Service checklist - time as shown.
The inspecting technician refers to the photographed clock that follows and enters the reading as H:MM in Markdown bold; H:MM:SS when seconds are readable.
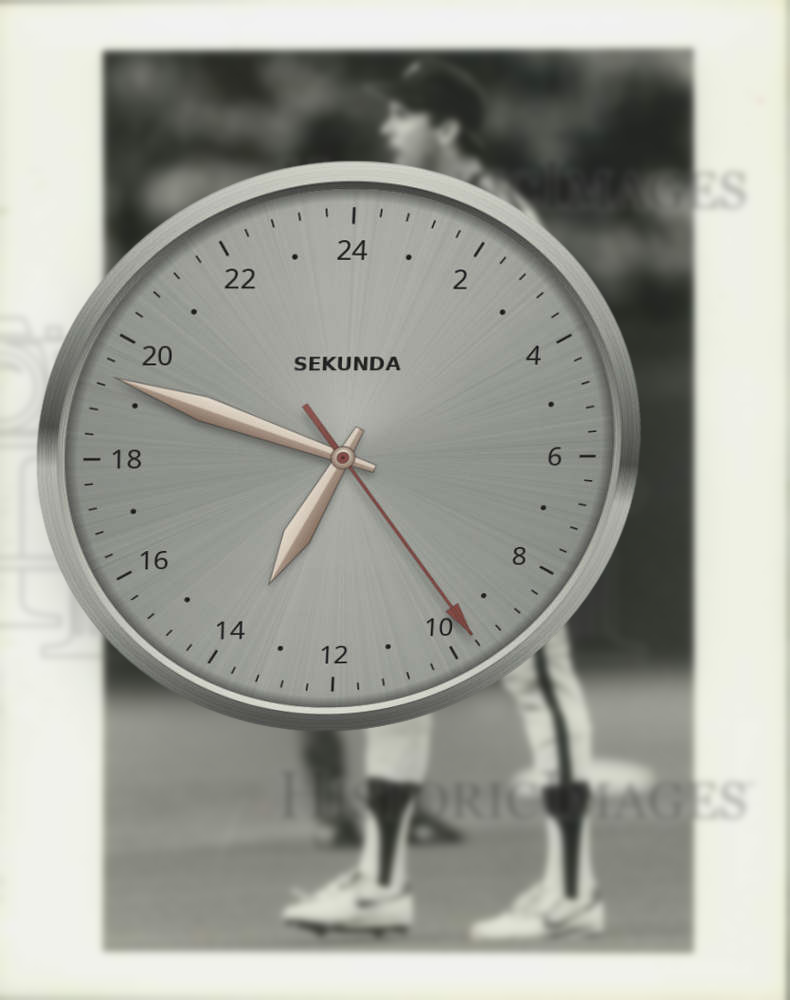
**13:48:24**
